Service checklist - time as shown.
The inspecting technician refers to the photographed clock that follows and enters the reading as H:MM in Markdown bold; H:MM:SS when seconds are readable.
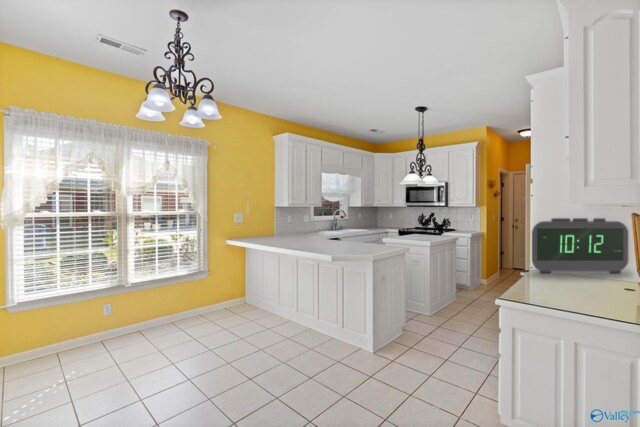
**10:12**
